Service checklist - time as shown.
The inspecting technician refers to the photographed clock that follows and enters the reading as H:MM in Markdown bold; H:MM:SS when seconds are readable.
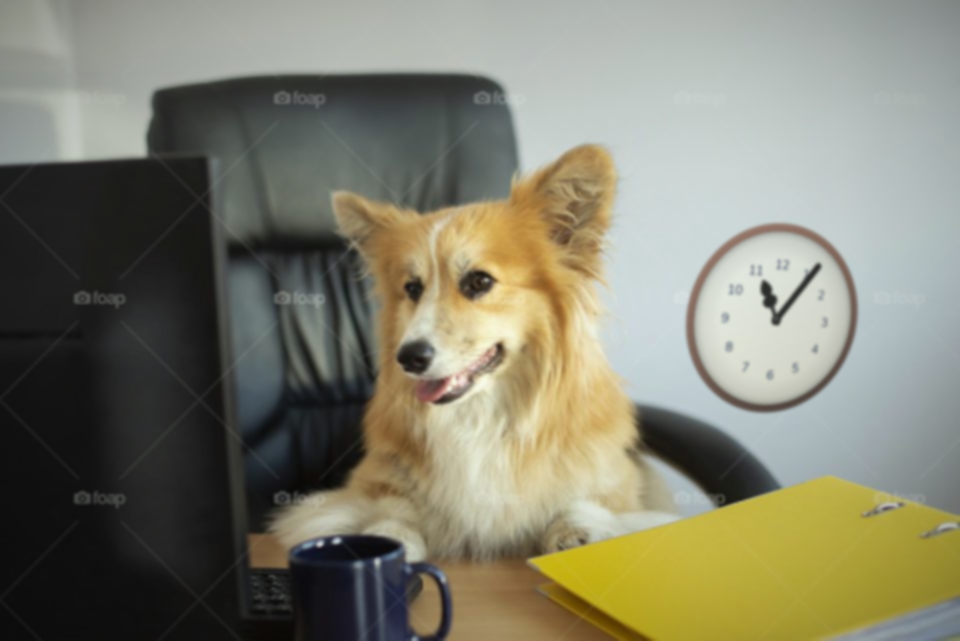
**11:06**
